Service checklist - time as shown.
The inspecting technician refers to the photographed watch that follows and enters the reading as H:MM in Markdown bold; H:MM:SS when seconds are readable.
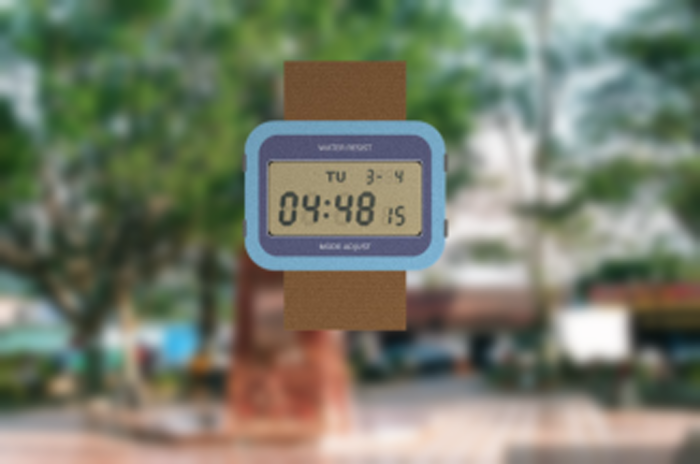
**4:48:15**
